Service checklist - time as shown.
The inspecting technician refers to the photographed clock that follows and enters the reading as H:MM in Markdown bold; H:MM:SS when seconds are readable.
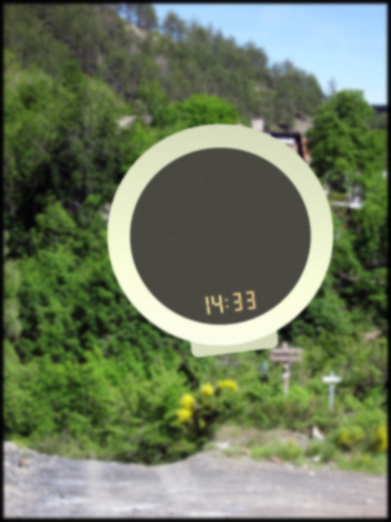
**14:33**
